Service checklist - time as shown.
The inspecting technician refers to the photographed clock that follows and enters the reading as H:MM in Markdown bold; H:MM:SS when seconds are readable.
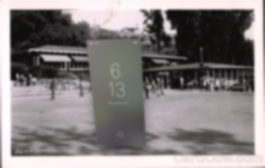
**6:13**
